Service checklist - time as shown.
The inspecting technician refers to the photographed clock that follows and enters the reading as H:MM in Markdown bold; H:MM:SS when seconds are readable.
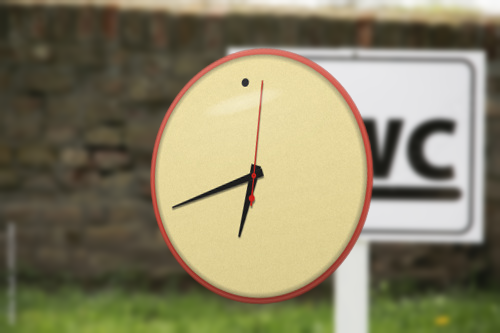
**6:43:02**
